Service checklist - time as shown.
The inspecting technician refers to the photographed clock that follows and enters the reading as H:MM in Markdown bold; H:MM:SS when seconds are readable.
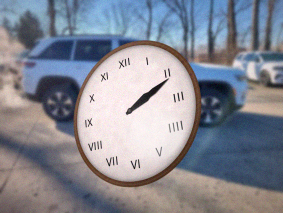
**2:11**
